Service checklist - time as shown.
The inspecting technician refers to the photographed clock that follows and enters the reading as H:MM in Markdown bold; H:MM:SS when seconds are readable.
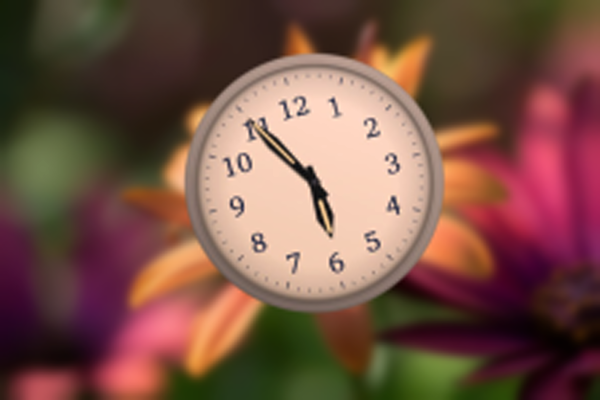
**5:55**
